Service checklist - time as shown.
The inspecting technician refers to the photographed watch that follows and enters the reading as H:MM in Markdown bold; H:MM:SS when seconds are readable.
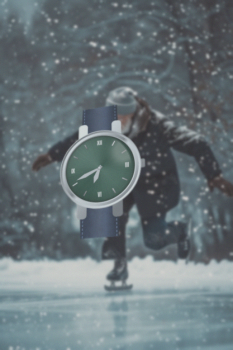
**6:41**
